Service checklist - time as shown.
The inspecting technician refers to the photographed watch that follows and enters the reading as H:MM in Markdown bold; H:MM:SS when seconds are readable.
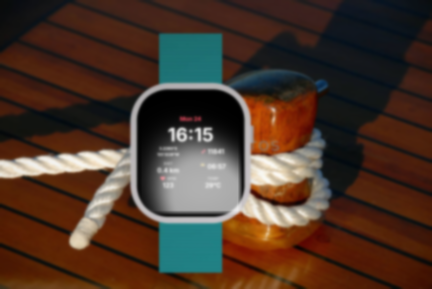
**16:15**
